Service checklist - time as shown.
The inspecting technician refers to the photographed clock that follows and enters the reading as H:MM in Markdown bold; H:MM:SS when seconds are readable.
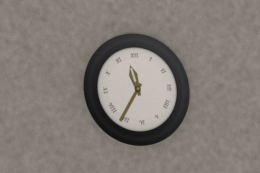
**11:36**
